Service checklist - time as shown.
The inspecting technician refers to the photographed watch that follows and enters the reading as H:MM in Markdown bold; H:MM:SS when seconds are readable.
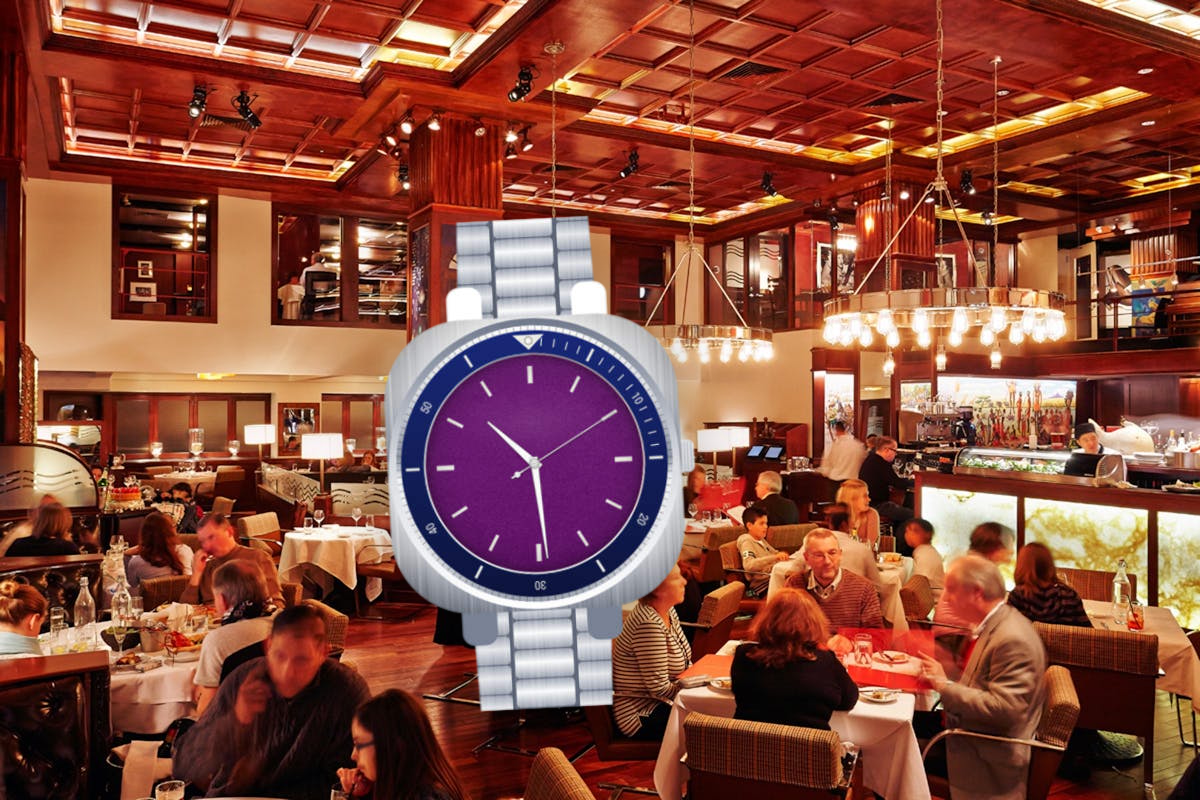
**10:29:10**
